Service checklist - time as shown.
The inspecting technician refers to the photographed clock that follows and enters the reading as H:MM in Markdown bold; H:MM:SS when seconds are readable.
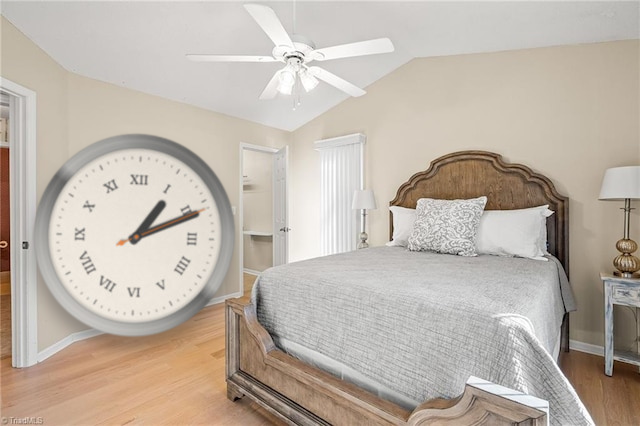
**1:11:11**
